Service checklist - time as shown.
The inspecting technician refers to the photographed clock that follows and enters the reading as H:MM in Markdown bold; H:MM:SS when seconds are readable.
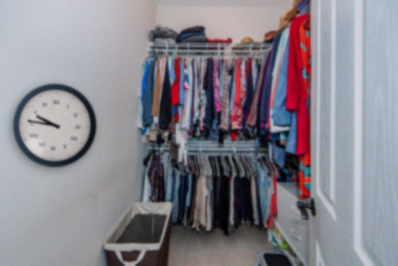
**9:46**
